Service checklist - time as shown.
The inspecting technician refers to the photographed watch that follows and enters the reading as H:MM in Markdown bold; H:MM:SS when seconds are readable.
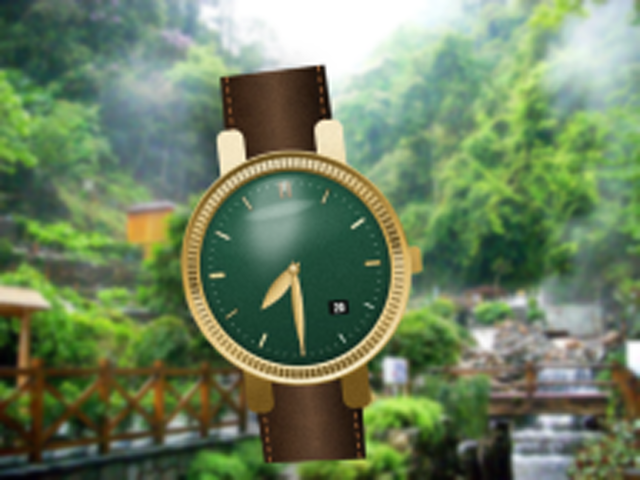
**7:30**
